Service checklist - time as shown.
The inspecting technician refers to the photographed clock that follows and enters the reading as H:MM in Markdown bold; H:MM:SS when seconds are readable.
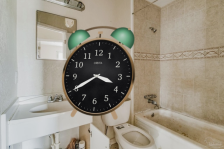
**3:40**
